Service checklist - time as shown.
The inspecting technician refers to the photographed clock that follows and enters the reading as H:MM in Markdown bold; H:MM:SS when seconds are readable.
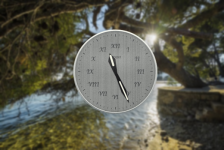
**11:26**
